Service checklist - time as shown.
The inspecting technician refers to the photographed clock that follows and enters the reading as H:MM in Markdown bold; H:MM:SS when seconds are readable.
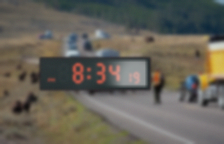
**8:34:19**
